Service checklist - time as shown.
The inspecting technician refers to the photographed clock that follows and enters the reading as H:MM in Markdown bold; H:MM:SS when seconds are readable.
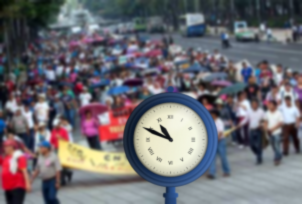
**10:49**
